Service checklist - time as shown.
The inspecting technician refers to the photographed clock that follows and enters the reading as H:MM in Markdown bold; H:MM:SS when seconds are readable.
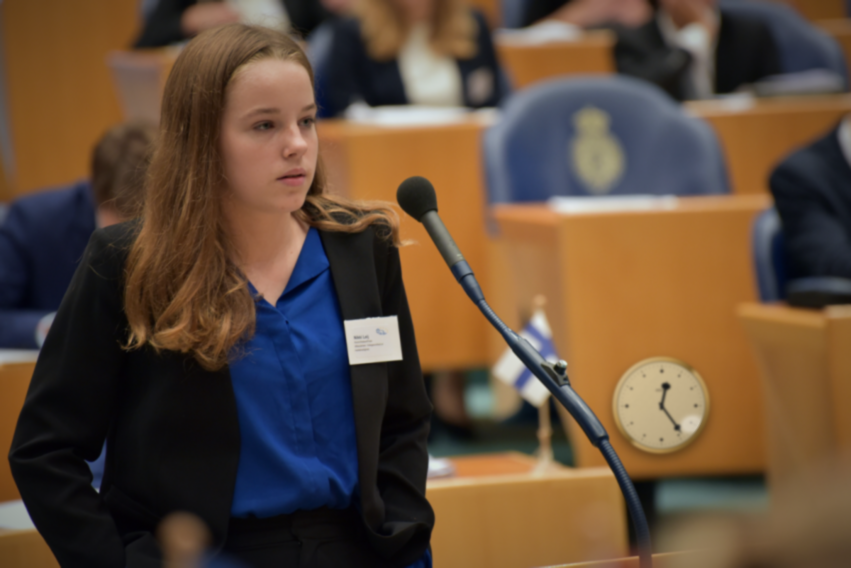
**12:24**
